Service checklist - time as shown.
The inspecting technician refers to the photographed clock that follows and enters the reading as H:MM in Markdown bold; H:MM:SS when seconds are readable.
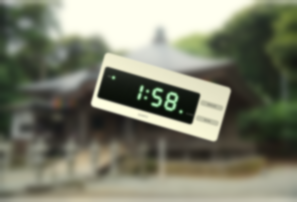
**1:58**
